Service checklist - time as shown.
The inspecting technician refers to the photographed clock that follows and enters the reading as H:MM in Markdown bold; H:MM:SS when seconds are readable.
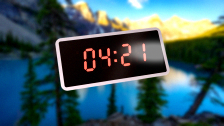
**4:21**
